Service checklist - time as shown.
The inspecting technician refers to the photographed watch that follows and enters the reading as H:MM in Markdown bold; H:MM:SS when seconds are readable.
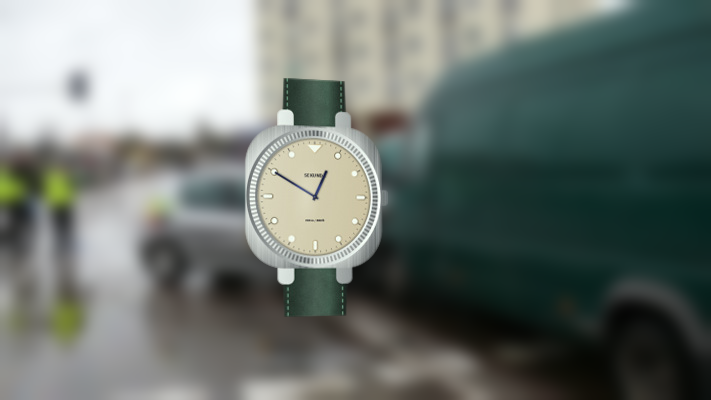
**12:50**
